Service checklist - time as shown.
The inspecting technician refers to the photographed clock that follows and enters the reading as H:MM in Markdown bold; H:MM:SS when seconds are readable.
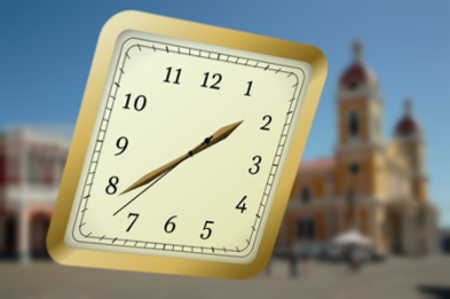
**1:38:37**
